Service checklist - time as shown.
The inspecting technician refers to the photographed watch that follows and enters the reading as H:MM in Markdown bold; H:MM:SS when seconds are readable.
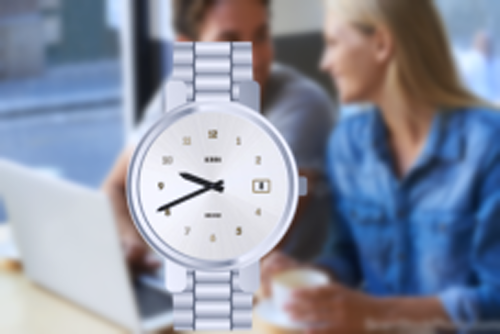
**9:41**
